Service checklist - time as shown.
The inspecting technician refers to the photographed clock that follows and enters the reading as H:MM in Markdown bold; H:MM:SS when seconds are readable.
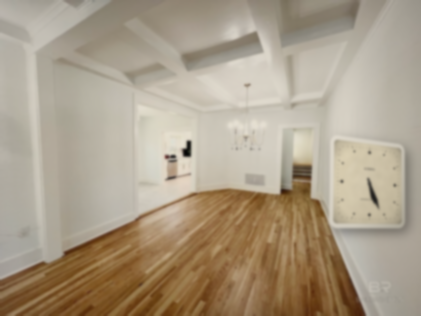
**5:26**
